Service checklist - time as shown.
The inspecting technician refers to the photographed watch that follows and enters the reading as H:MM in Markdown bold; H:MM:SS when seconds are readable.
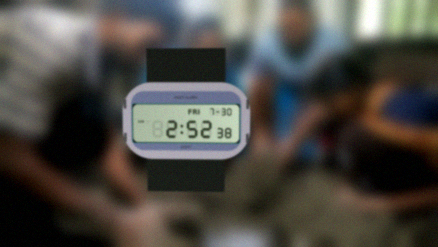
**2:52:38**
